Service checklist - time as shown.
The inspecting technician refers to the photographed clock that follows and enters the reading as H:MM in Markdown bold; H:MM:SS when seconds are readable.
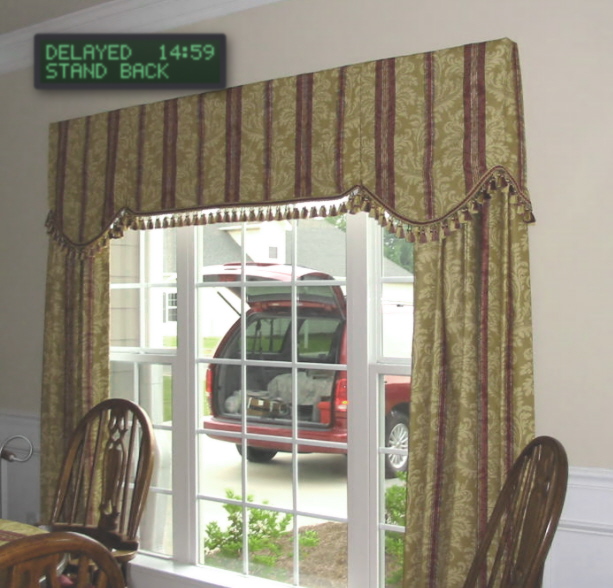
**14:59**
